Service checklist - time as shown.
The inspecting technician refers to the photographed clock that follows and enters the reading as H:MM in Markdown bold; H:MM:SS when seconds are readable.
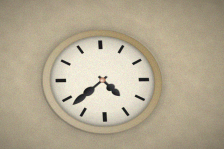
**4:38**
